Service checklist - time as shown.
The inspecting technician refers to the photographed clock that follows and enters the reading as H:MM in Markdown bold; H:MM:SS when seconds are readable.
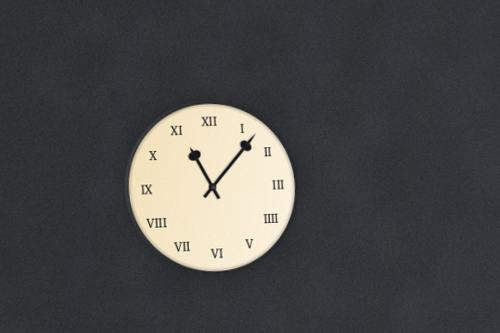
**11:07**
